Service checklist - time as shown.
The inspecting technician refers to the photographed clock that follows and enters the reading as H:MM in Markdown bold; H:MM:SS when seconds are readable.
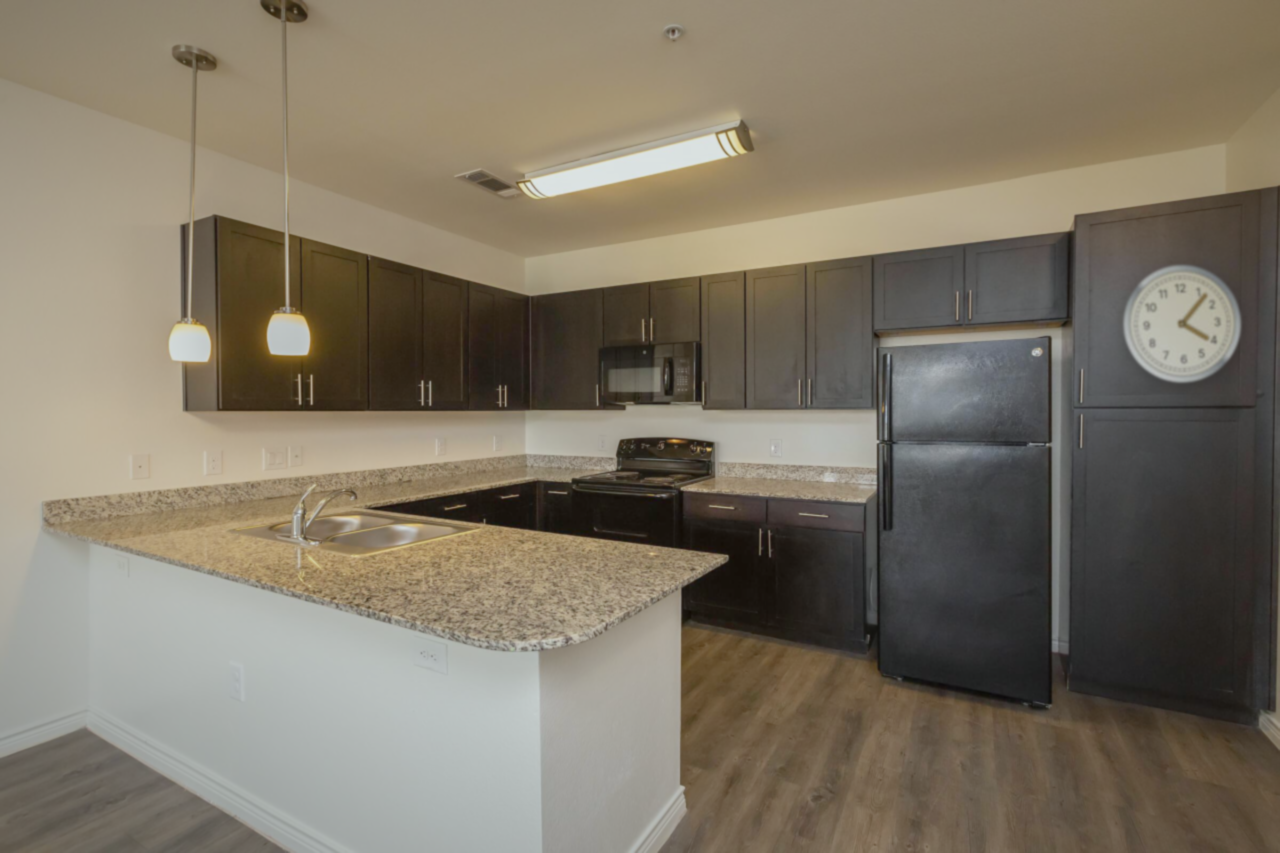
**4:07**
